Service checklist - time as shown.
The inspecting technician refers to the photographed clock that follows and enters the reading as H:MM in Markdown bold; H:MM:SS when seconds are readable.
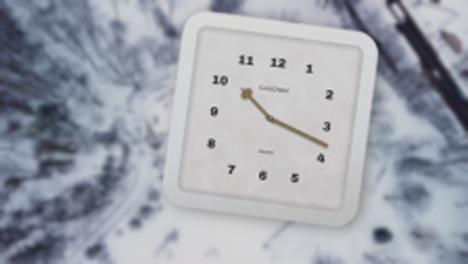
**10:18**
